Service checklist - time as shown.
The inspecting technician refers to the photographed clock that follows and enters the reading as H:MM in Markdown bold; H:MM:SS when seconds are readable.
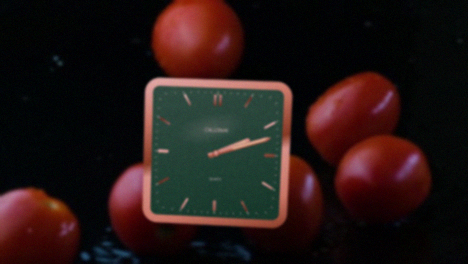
**2:12**
